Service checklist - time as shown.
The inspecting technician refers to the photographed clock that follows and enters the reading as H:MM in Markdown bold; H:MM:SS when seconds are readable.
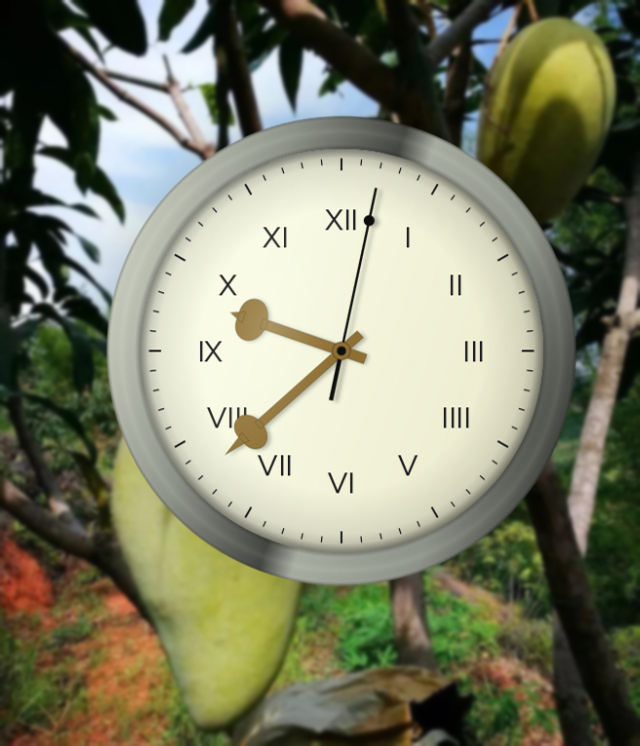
**9:38:02**
